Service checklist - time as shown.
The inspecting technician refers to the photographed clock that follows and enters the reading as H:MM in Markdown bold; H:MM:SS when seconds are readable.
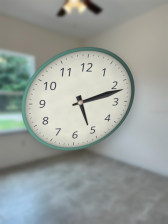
**5:12**
